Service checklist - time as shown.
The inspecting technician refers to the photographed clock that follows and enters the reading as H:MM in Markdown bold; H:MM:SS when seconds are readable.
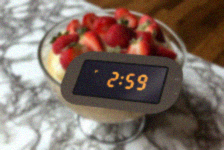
**2:59**
